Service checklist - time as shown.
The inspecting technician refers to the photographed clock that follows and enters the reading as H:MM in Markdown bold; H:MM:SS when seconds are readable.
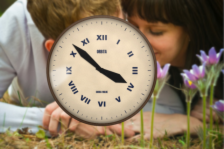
**3:52**
